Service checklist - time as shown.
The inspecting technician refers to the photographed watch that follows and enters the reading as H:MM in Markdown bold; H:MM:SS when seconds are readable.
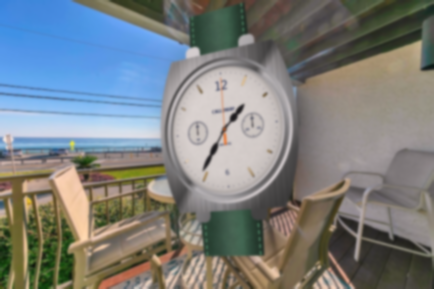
**1:36**
